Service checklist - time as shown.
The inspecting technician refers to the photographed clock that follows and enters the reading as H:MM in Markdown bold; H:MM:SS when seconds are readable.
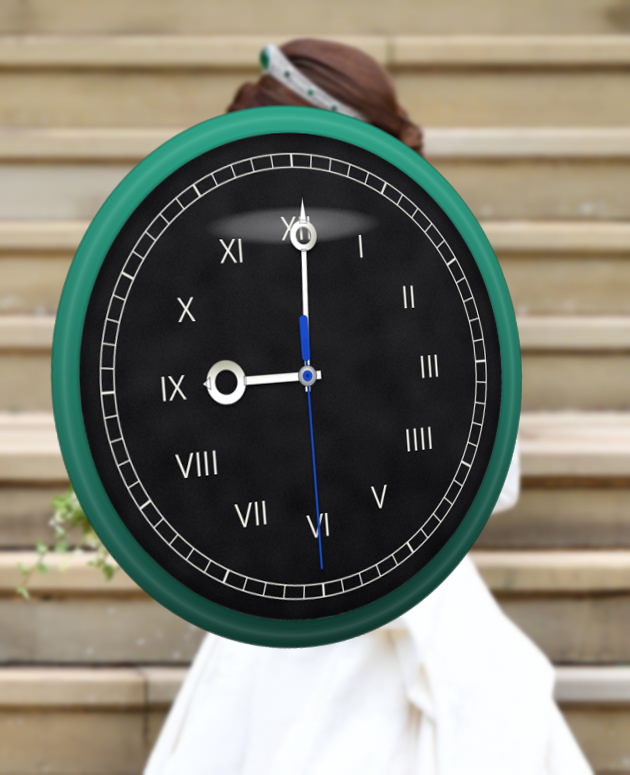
**9:00:30**
